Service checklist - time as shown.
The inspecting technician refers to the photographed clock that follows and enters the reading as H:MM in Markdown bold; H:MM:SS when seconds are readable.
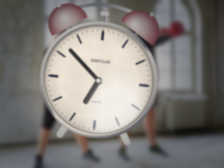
**6:52**
